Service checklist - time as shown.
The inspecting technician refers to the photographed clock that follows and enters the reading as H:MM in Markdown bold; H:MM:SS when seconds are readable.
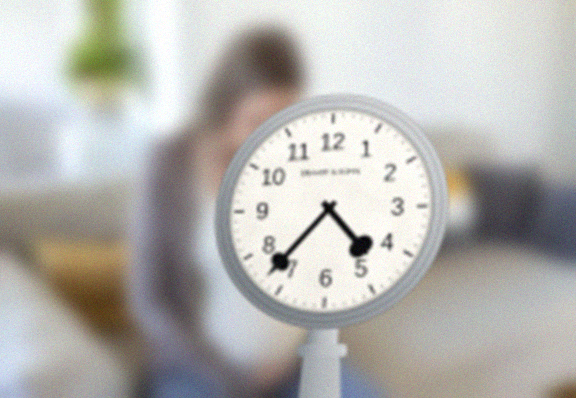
**4:37**
